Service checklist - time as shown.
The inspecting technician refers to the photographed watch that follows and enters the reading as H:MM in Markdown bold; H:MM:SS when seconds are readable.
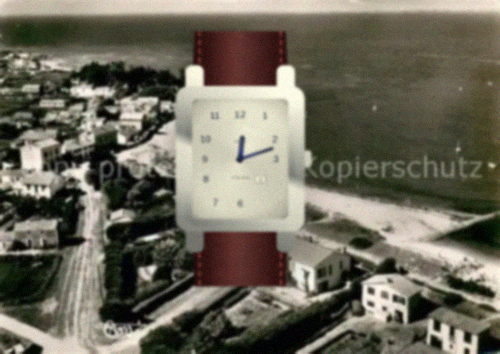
**12:12**
